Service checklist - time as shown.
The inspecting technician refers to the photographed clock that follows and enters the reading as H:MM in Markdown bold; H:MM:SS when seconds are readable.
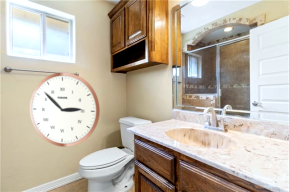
**2:52**
